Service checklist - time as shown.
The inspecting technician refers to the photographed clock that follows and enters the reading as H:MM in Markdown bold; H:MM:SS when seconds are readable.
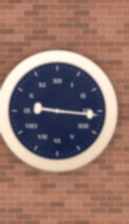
**9:16**
